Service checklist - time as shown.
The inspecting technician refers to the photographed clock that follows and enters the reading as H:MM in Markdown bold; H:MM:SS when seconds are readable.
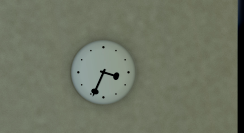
**3:34**
